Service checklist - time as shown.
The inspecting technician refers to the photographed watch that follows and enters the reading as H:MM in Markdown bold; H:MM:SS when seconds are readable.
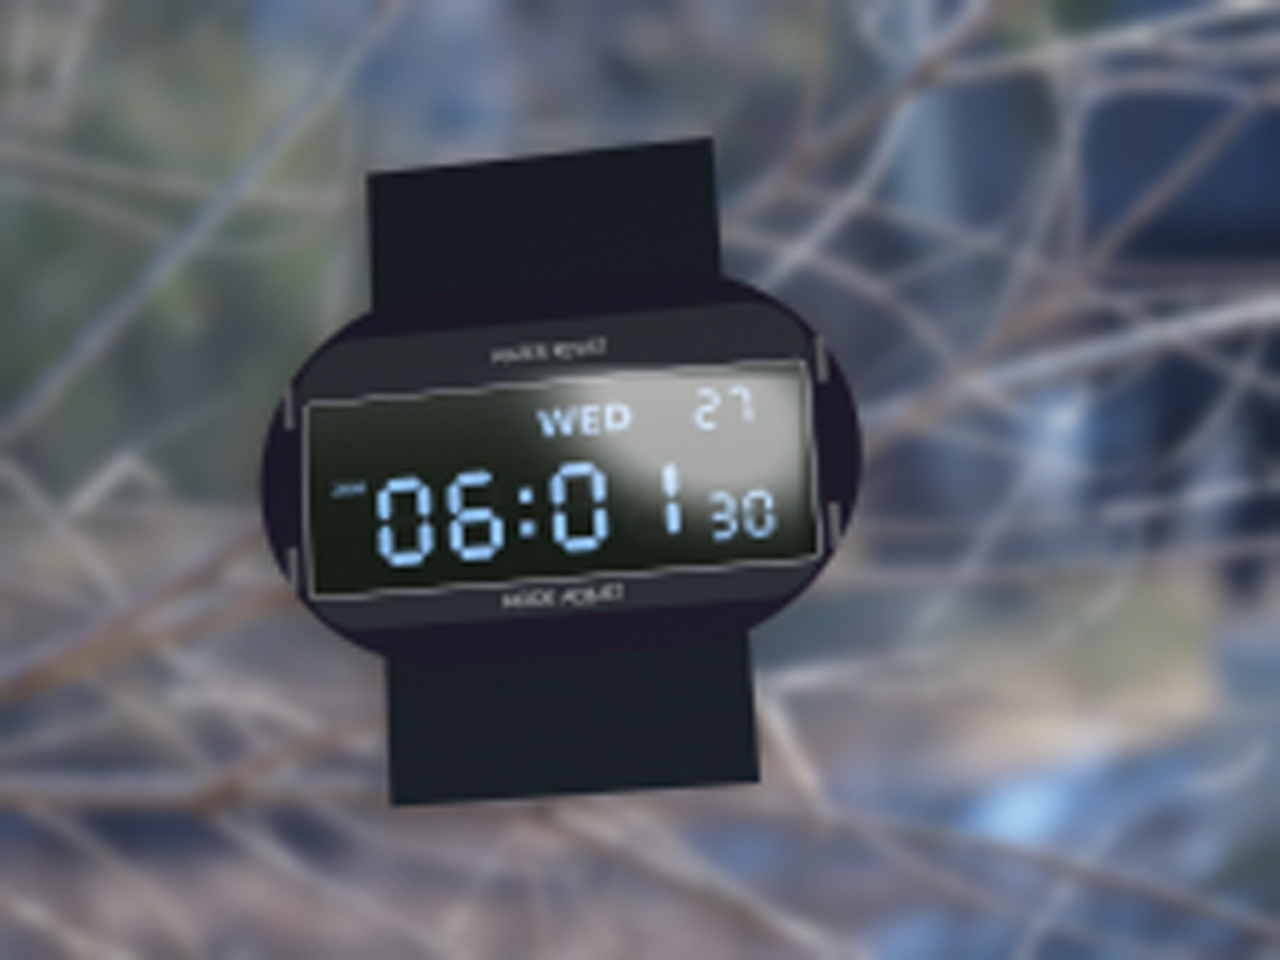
**6:01:30**
